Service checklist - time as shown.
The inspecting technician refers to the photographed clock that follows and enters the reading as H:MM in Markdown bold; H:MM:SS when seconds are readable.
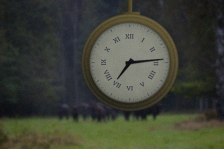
**7:14**
